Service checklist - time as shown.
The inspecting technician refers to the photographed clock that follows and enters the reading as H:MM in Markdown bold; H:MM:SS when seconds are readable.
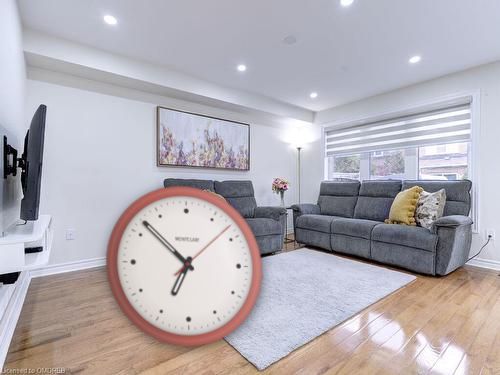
**6:52:08**
